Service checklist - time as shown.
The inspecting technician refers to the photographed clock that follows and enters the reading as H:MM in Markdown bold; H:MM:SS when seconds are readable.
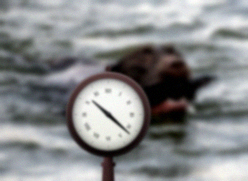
**10:22**
